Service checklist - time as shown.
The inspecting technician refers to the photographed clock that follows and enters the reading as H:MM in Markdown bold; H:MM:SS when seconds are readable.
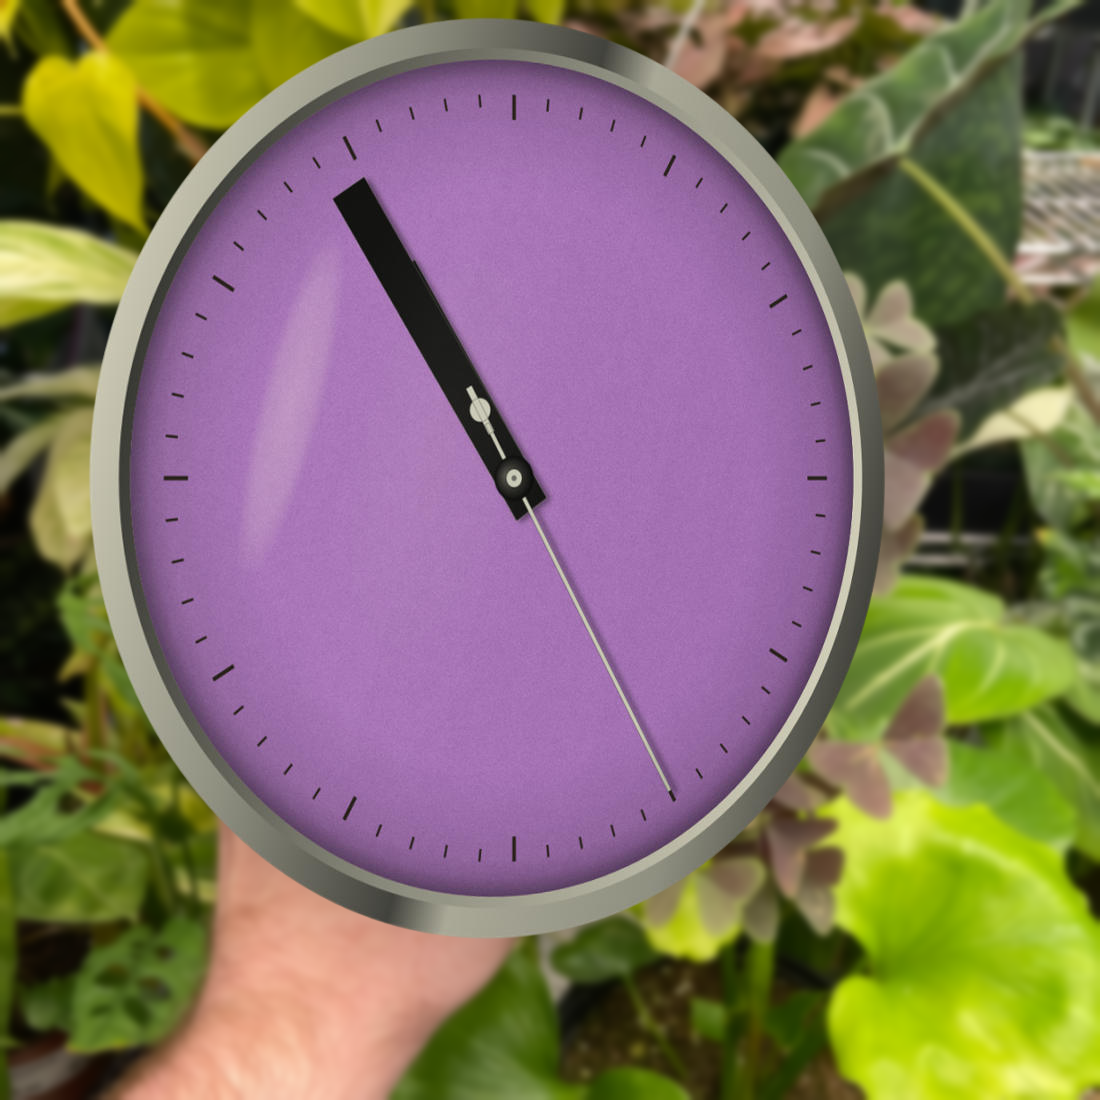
**10:54:25**
